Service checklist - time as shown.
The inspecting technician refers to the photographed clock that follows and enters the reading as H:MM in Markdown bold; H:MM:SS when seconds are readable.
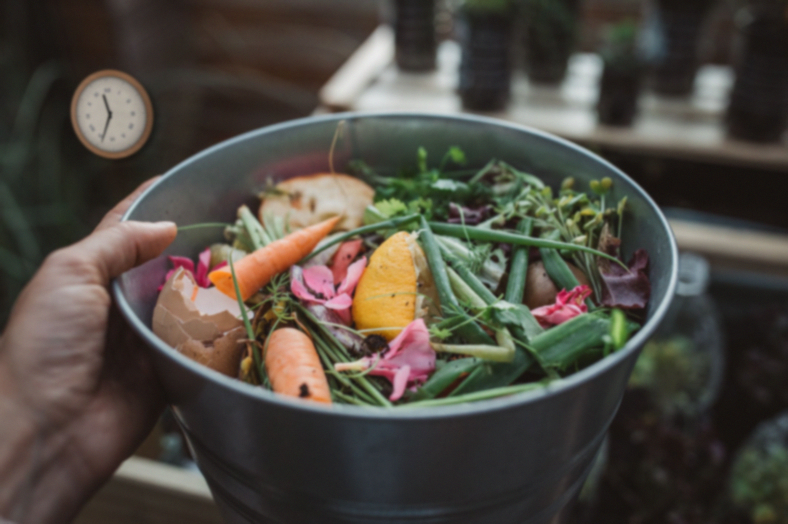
**11:34**
